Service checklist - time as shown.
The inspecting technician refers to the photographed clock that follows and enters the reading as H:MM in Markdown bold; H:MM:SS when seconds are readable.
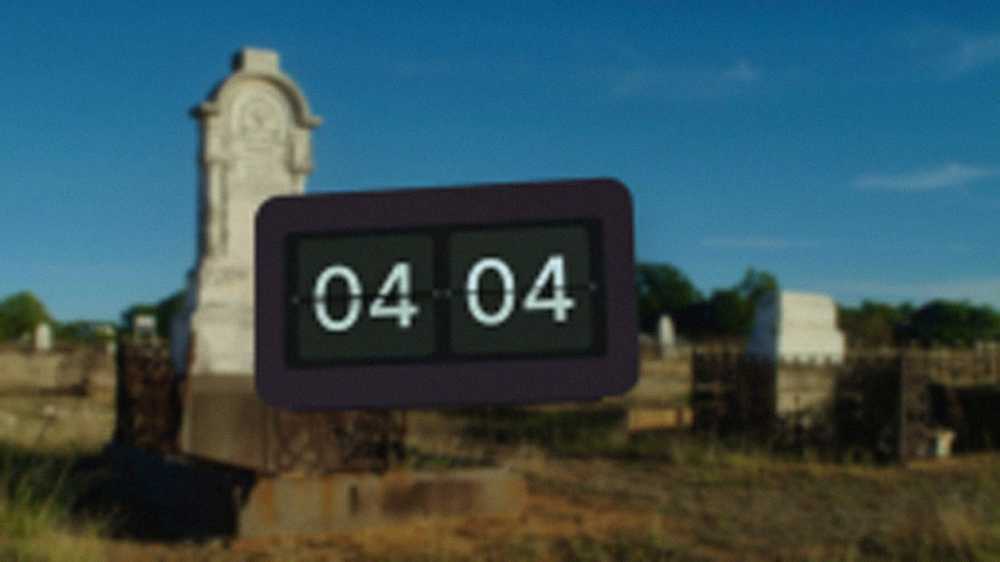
**4:04**
